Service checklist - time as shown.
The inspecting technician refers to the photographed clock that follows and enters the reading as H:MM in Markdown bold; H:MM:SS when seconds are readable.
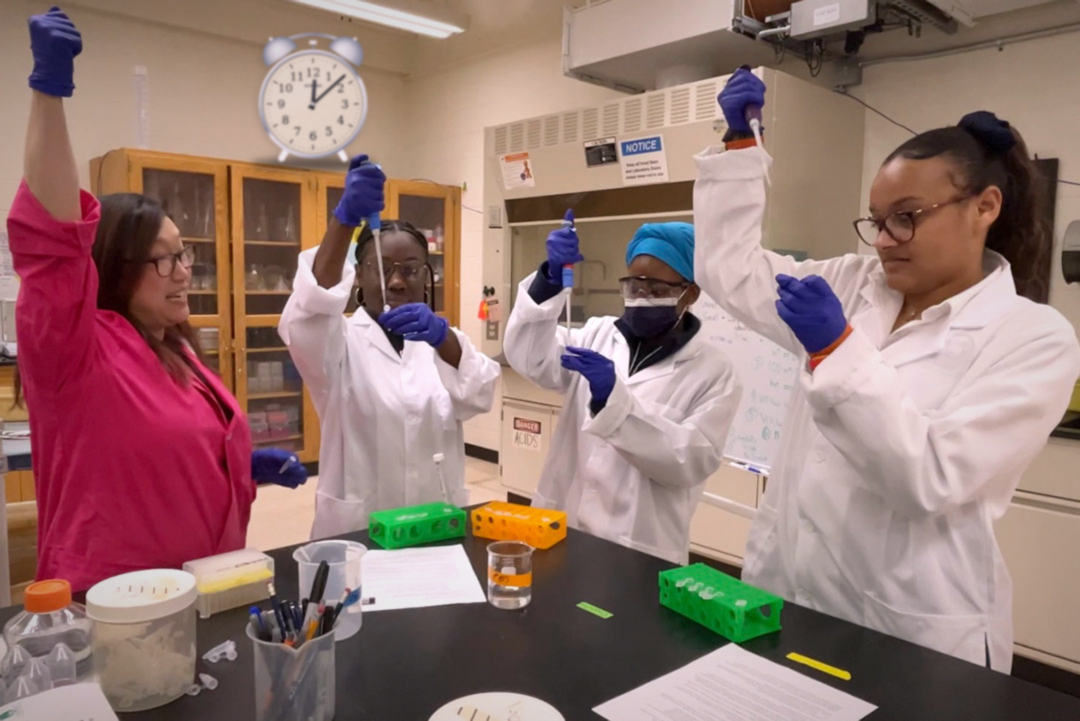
**12:08**
